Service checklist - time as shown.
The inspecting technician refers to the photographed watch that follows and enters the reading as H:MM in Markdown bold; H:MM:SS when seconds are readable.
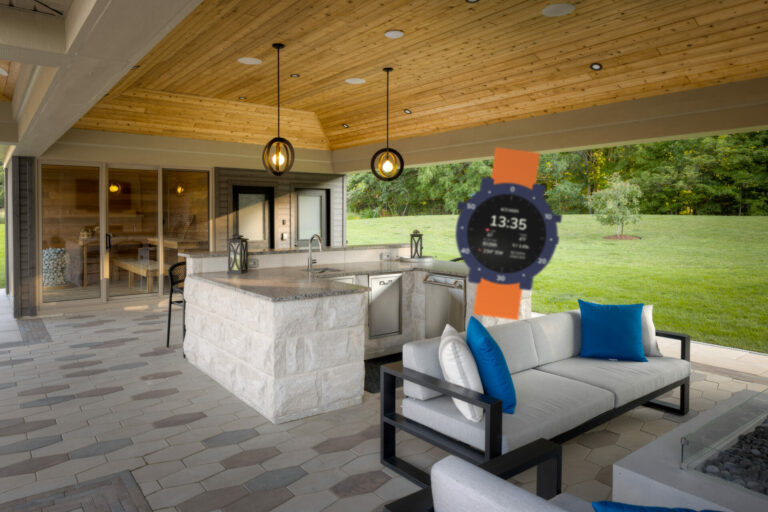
**13:35**
